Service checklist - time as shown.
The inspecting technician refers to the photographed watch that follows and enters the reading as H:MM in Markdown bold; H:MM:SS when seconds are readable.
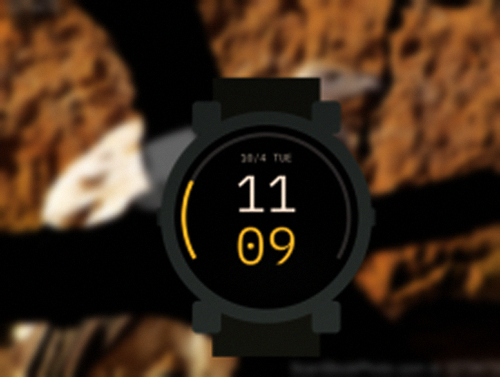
**11:09**
